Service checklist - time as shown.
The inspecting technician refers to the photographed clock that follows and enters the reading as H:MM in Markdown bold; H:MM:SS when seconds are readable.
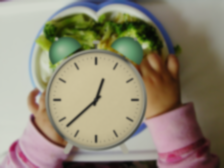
**12:38**
